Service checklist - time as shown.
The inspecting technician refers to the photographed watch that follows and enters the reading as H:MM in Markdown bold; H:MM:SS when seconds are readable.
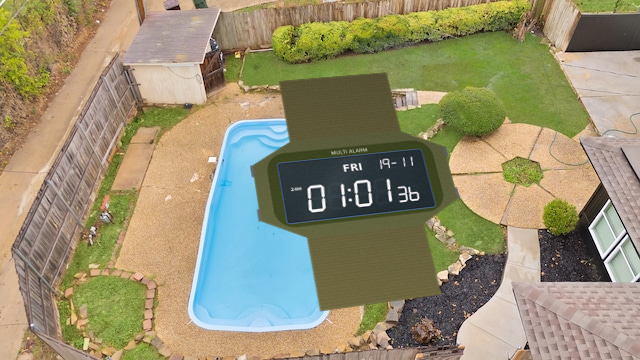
**1:01:36**
